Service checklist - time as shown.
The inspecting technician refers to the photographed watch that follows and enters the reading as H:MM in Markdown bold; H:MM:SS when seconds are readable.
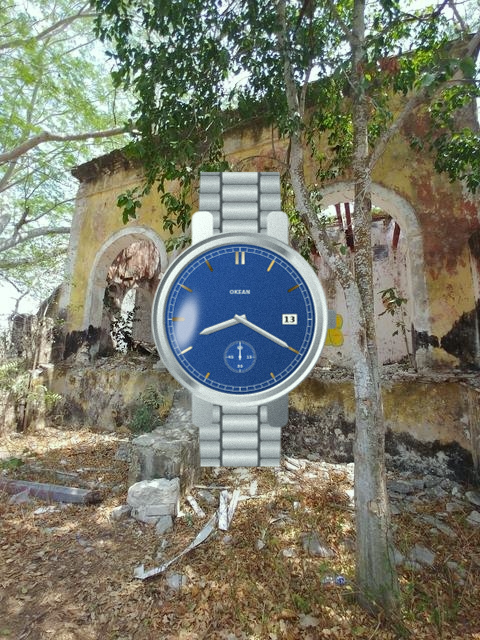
**8:20**
